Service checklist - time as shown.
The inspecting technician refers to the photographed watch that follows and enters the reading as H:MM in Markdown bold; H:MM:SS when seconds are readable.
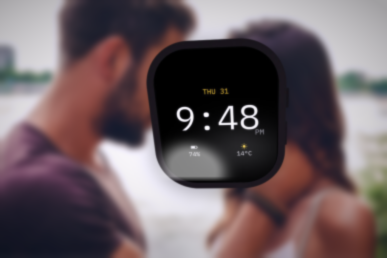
**9:48**
